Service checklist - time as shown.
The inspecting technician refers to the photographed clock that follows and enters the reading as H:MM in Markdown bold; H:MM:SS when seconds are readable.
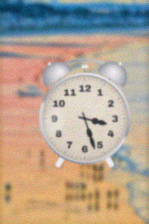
**3:27**
